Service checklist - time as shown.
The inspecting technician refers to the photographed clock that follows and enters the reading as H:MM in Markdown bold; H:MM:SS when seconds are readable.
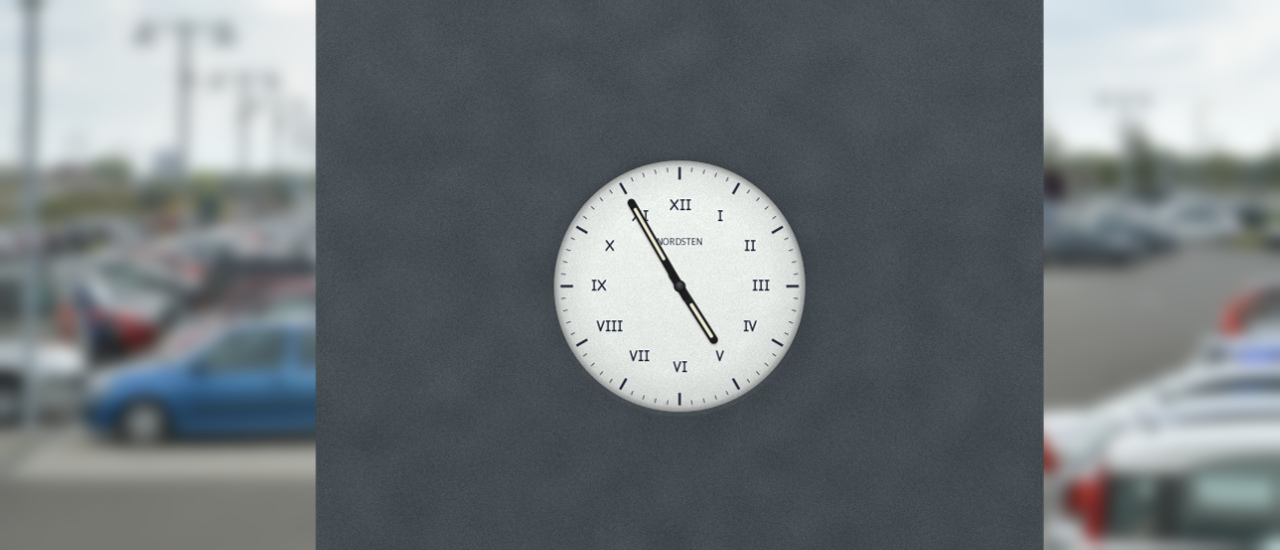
**4:55**
